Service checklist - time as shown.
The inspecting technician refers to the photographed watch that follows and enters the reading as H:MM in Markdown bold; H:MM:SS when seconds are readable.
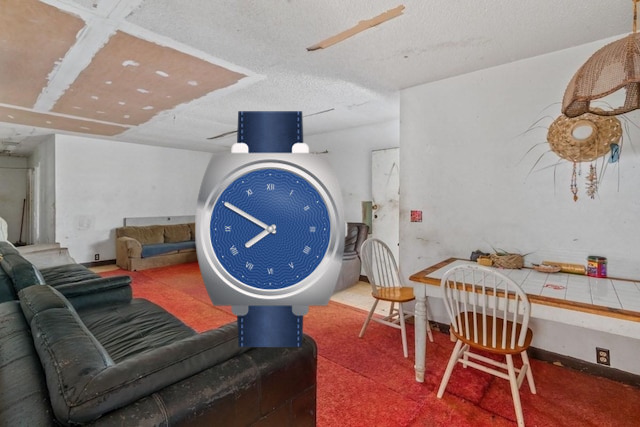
**7:50**
